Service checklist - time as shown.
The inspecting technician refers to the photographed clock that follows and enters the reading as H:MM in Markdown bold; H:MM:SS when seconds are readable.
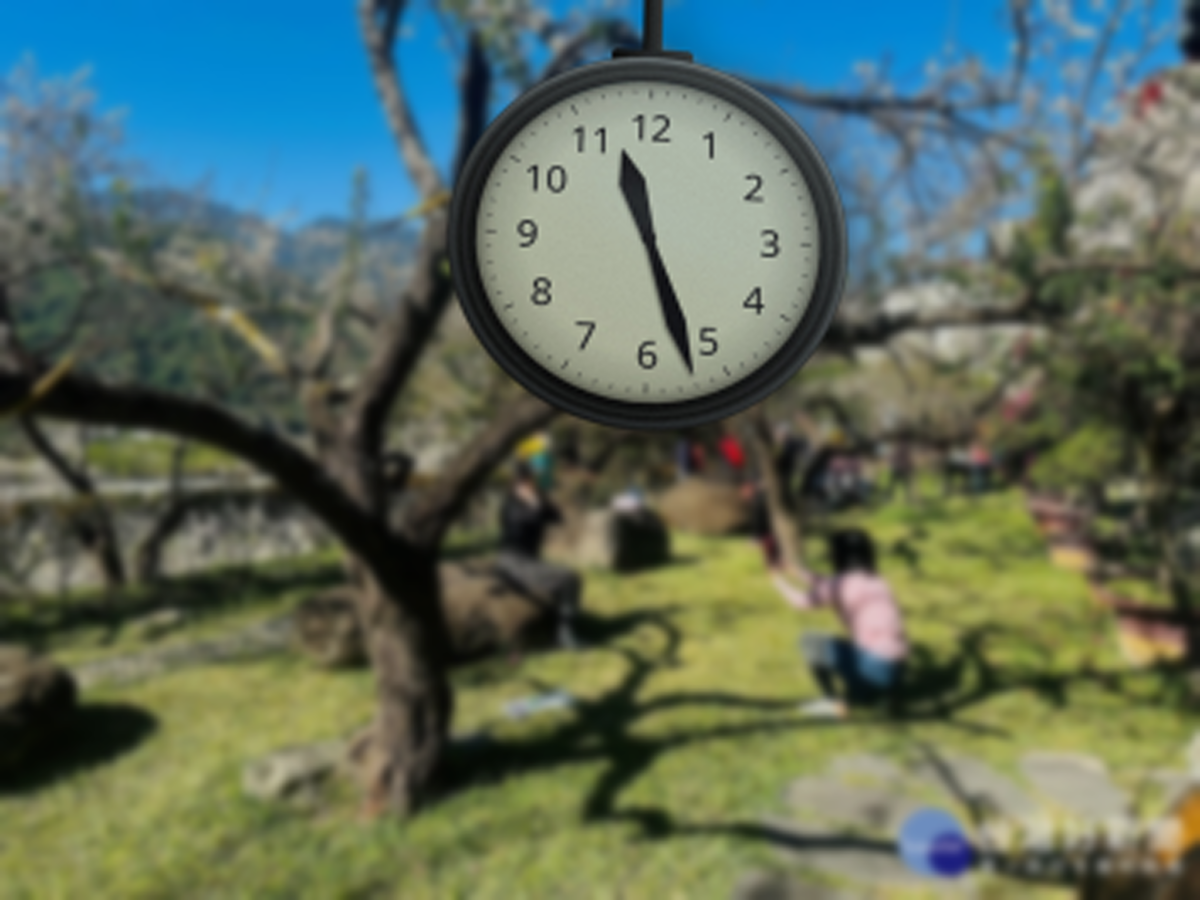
**11:27**
